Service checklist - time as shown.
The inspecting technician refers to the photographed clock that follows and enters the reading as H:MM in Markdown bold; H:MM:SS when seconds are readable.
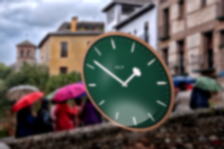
**1:52**
